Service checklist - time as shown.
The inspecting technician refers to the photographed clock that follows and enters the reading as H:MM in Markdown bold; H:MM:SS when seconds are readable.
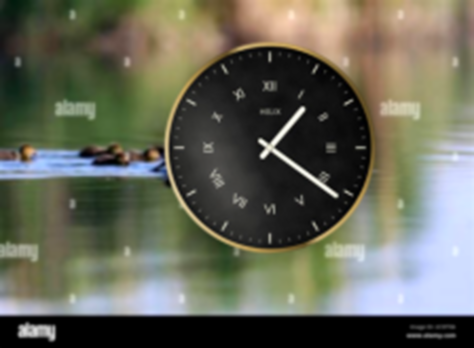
**1:21**
